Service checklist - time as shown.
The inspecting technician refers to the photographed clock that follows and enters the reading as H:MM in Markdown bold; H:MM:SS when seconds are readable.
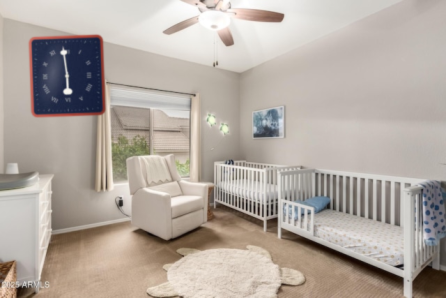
**5:59**
